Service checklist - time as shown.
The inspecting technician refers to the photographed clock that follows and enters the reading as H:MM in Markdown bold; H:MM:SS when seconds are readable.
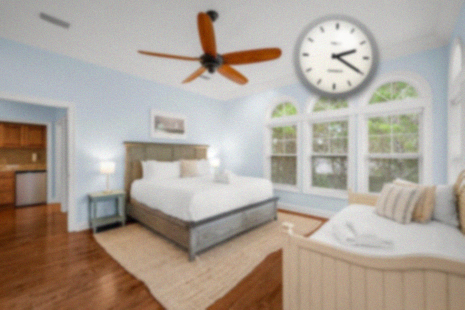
**2:20**
